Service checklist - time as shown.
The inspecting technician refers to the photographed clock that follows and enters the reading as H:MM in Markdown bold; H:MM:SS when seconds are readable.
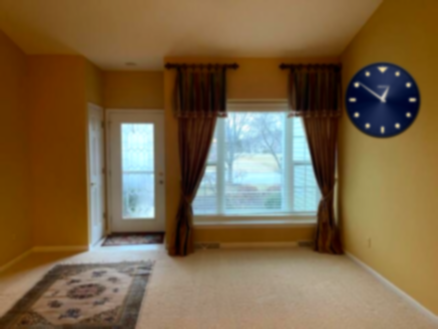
**12:51**
